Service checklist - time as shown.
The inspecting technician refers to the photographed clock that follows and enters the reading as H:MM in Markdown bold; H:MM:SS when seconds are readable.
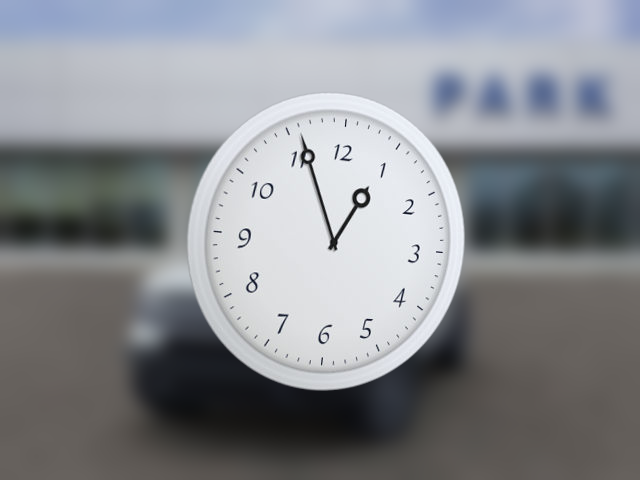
**12:56**
